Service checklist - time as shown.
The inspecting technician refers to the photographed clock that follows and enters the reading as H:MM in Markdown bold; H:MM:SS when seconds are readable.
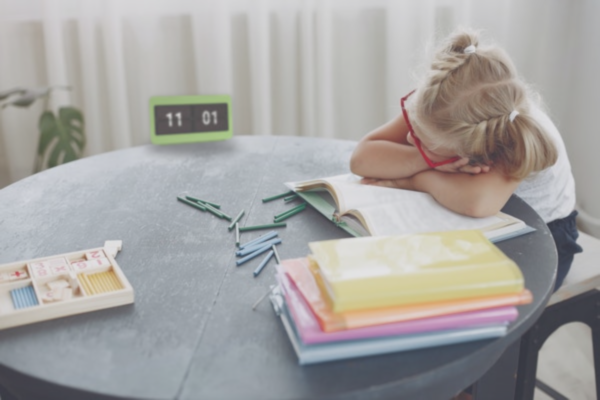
**11:01**
